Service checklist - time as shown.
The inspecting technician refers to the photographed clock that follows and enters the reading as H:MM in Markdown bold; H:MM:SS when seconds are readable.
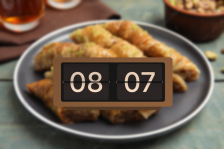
**8:07**
